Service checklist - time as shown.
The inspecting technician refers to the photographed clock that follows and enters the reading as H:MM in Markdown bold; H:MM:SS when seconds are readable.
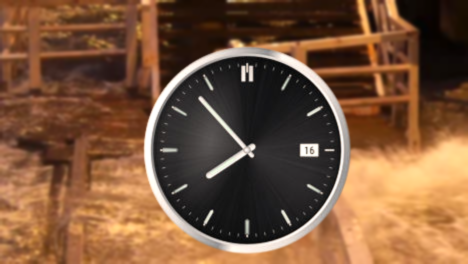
**7:53**
